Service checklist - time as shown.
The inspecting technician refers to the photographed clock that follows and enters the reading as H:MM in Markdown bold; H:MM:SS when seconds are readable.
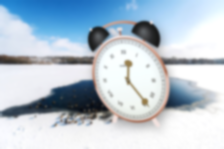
**12:24**
